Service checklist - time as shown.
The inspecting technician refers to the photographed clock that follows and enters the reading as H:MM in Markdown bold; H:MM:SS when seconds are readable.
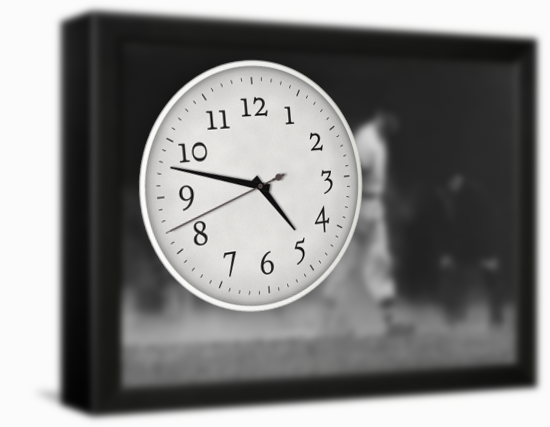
**4:47:42**
